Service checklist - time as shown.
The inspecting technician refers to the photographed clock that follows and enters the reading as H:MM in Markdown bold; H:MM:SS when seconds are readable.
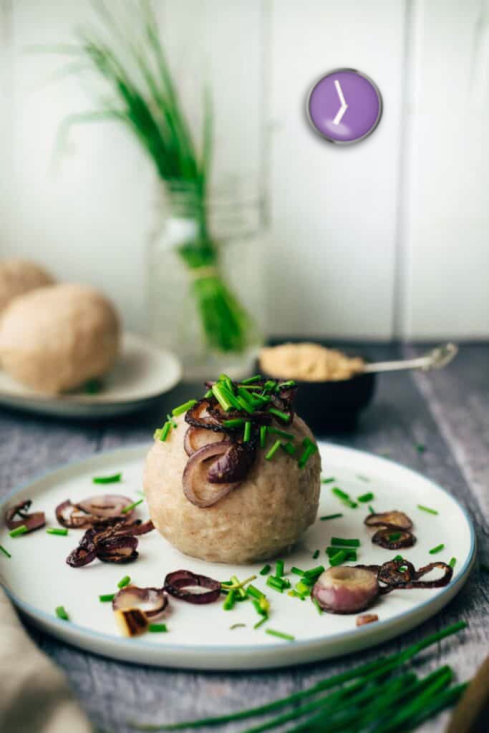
**6:57**
